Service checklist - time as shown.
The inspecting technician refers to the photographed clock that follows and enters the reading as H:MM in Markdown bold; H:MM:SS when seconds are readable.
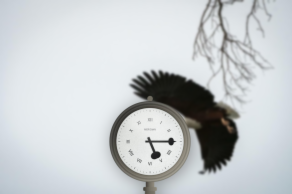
**5:15**
